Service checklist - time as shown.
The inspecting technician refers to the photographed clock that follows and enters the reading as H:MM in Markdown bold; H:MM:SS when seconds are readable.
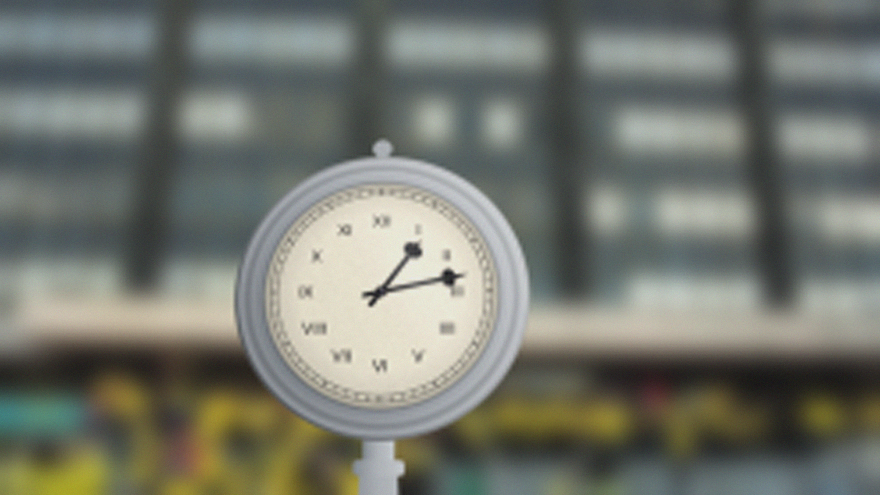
**1:13**
